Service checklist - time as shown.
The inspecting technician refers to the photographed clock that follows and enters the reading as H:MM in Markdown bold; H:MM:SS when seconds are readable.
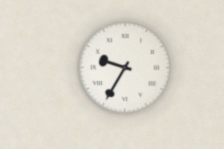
**9:35**
